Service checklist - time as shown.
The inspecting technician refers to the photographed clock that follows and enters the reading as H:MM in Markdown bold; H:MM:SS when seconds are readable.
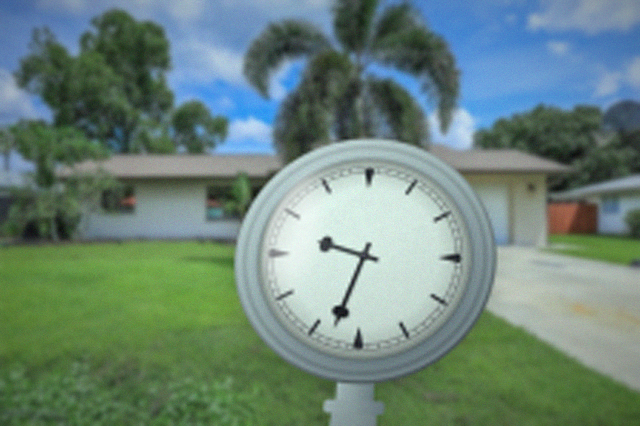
**9:33**
